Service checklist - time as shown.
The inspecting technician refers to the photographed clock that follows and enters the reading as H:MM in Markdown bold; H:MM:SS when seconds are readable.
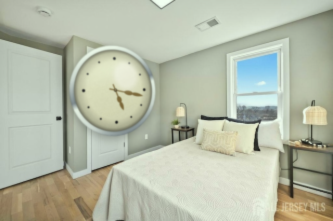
**5:17**
